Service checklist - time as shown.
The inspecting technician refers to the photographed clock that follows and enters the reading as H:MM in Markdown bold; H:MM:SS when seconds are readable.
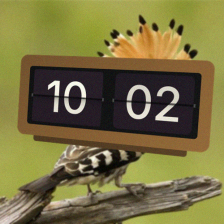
**10:02**
